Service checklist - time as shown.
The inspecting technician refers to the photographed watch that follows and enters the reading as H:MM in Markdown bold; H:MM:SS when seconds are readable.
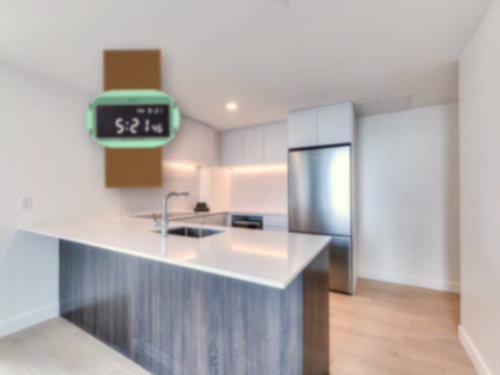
**5:21**
